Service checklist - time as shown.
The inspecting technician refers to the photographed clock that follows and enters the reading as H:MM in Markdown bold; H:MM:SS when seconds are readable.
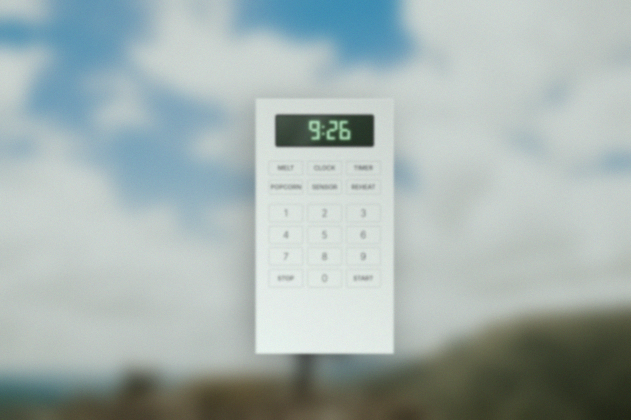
**9:26**
